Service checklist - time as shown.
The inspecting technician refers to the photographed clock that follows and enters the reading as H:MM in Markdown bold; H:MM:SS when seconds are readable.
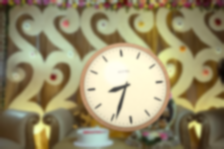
**8:34**
